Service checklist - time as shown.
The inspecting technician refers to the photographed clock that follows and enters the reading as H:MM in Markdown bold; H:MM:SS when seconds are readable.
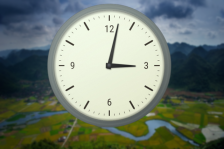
**3:02**
